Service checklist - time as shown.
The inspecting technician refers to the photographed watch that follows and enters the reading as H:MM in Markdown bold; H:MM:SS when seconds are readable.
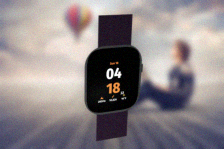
**4:18**
